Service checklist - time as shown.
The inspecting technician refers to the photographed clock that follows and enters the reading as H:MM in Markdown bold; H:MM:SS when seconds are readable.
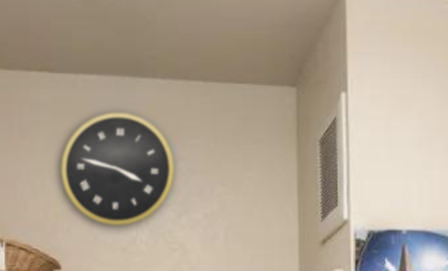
**3:47**
